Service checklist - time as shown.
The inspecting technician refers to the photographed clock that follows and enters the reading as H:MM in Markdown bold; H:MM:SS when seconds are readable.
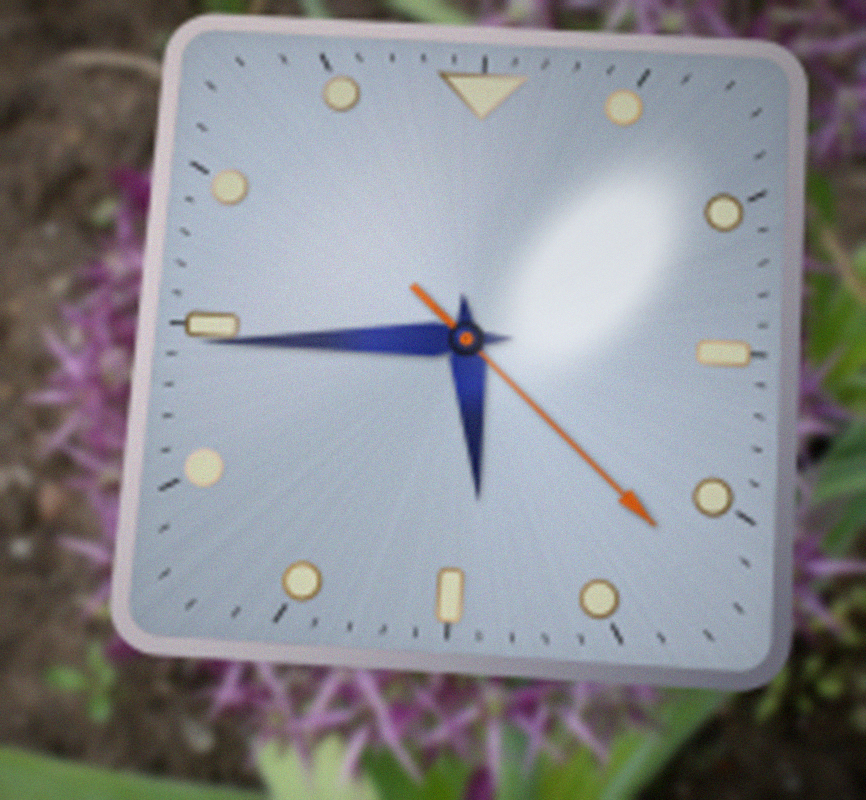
**5:44:22**
